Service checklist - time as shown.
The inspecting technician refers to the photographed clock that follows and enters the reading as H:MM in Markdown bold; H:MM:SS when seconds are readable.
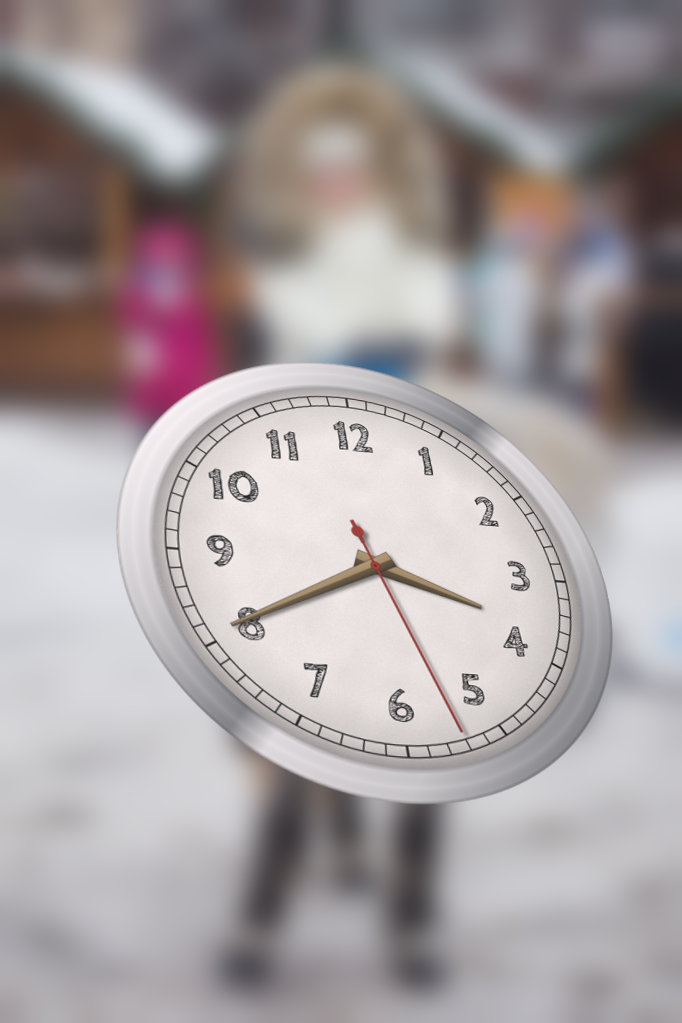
**3:40:27**
